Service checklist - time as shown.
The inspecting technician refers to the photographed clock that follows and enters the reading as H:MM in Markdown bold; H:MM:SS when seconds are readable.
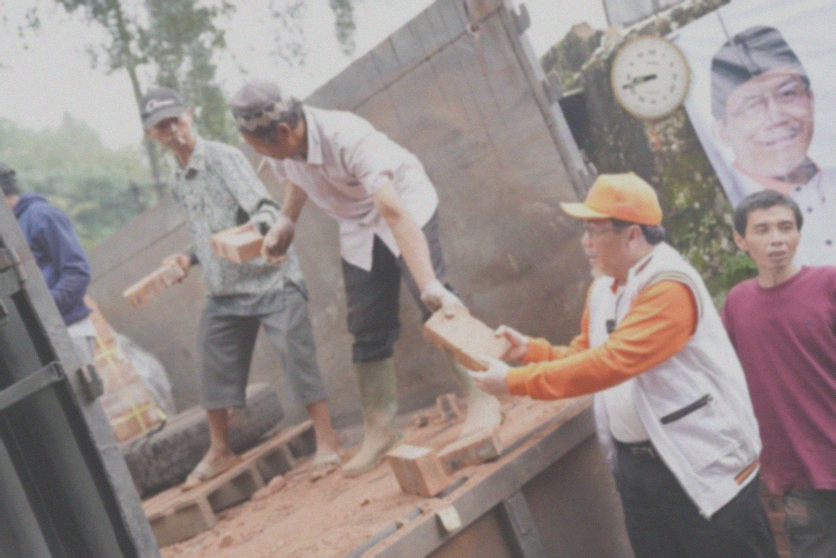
**8:42**
